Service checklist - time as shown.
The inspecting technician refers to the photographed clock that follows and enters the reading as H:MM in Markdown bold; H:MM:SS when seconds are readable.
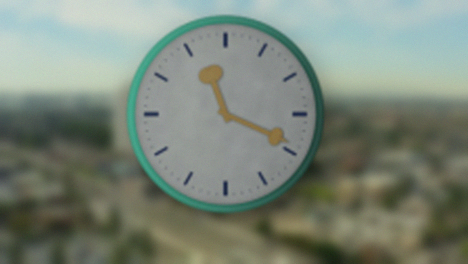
**11:19**
